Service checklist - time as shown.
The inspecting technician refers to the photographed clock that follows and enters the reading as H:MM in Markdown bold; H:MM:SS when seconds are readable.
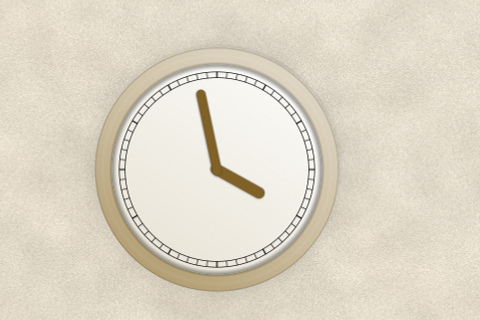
**3:58**
